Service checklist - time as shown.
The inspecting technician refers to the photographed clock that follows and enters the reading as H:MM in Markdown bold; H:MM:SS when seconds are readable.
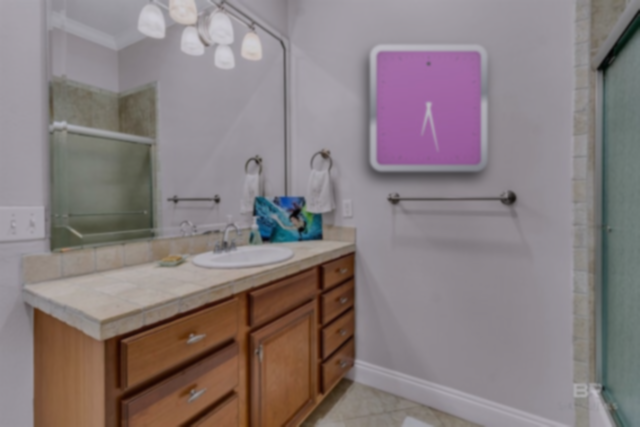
**6:28**
